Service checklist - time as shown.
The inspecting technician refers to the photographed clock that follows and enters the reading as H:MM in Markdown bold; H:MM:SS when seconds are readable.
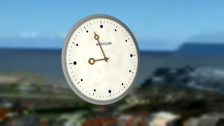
**8:57**
